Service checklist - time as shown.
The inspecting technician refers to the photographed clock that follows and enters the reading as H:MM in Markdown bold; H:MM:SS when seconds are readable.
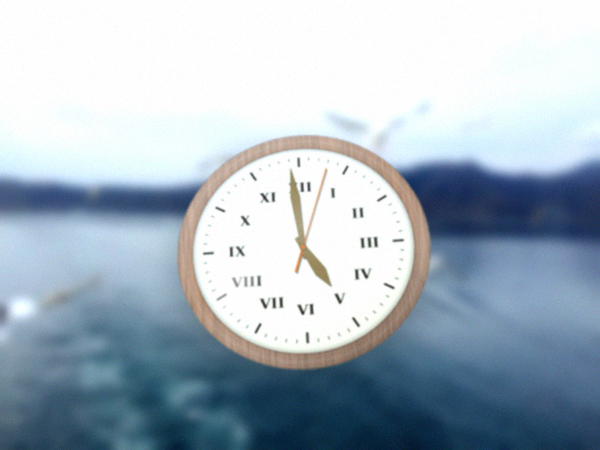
**4:59:03**
